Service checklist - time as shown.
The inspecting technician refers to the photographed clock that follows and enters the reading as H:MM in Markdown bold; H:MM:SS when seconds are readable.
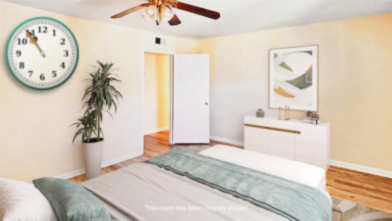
**10:54**
